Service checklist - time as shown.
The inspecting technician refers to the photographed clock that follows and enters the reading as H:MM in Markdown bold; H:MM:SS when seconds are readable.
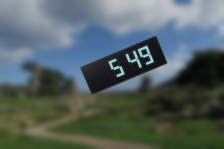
**5:49**
